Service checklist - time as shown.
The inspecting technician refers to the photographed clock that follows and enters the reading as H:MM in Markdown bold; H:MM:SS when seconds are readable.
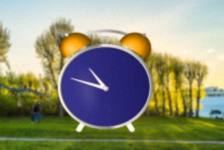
**10:48**
